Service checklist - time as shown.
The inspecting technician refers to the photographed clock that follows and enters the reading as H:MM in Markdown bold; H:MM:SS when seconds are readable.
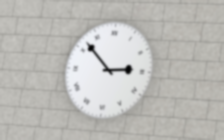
**2:52**
